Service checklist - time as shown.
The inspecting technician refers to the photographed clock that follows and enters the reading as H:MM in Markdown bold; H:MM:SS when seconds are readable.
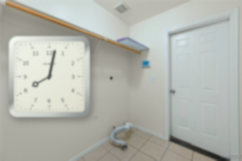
**8:02**
